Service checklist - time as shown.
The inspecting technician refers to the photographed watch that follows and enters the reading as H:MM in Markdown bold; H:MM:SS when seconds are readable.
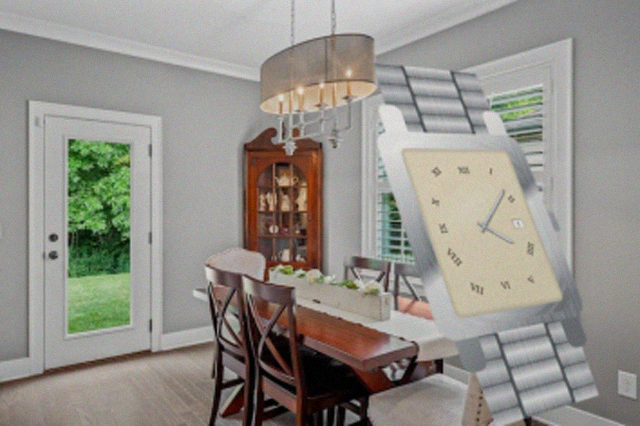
**4:08**
